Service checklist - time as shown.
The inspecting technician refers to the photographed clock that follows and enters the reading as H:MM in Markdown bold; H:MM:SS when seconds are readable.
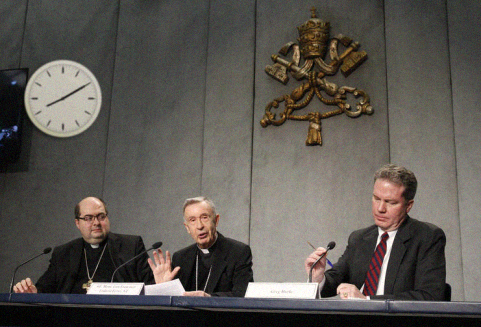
**8:10**
